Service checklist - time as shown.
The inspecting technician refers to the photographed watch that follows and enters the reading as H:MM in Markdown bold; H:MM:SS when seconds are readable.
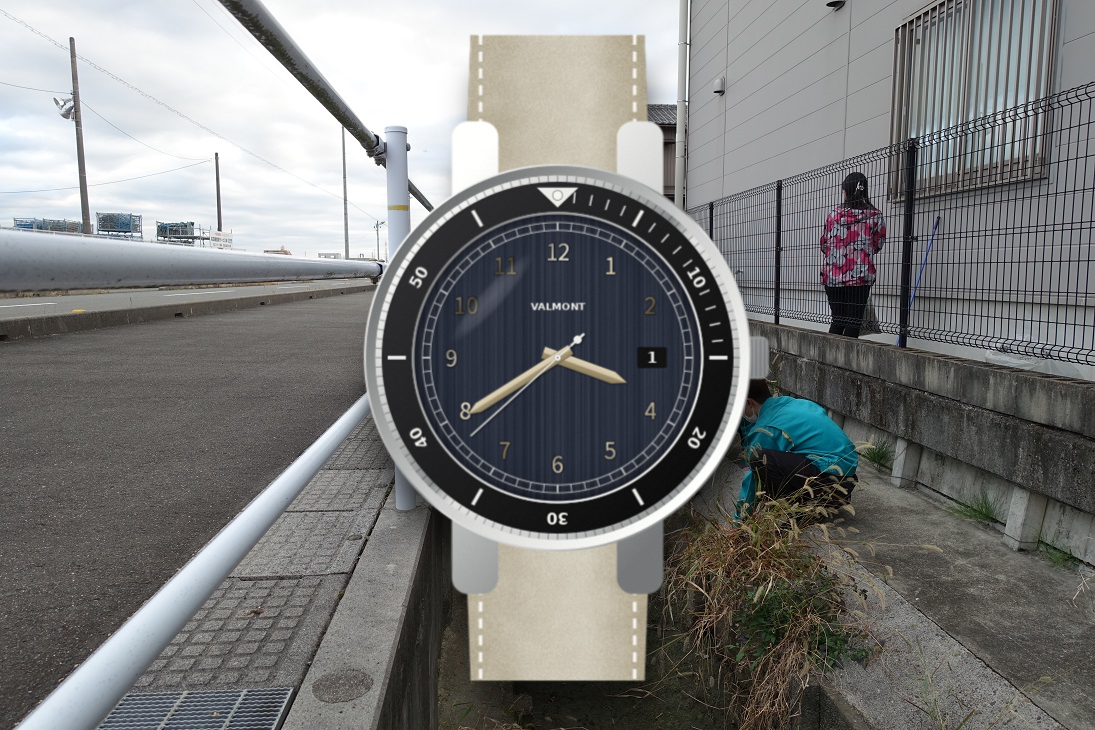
**3:39:38**
